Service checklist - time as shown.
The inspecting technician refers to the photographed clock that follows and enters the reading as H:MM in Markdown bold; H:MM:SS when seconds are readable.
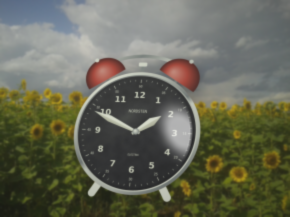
**1:49**
